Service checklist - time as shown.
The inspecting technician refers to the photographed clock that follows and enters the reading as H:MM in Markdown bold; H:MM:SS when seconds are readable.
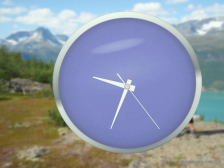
**9:33:24**
